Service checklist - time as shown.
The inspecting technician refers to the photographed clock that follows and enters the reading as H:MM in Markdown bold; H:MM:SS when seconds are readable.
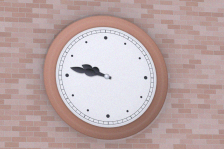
**9:47**
